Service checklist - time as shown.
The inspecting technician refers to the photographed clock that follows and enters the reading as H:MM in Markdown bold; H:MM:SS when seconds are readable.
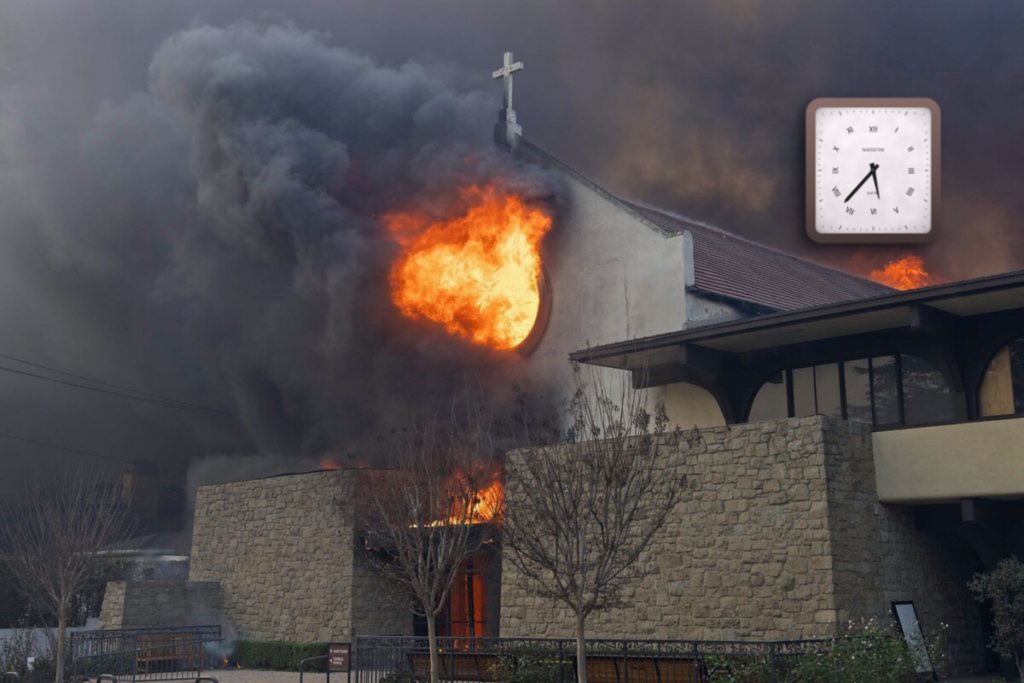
**5:37**
